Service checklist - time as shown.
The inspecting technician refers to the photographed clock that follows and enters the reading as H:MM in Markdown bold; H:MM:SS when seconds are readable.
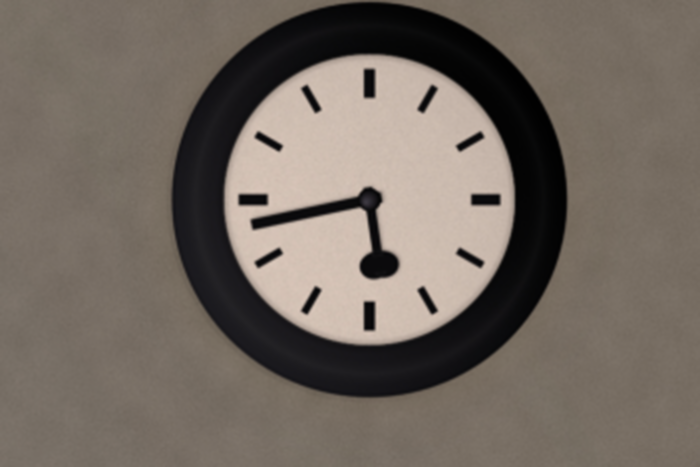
**5:43**
